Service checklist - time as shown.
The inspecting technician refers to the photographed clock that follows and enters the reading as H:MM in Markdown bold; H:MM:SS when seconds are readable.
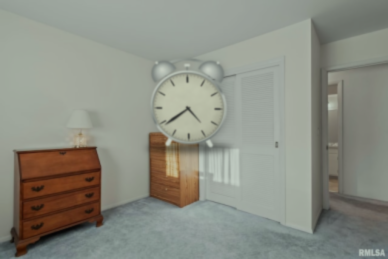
**4:39**
